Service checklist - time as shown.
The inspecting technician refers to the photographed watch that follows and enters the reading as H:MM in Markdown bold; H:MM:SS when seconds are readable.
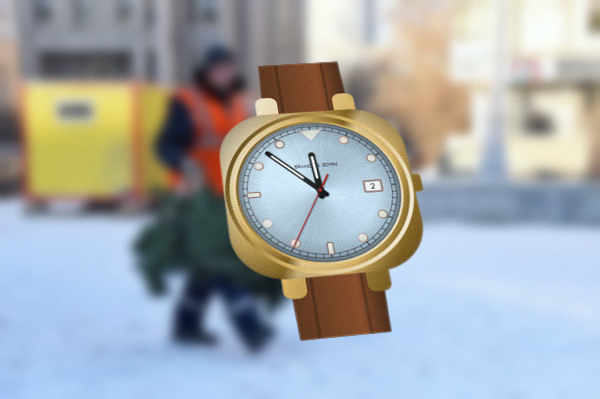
**11:52:35**
